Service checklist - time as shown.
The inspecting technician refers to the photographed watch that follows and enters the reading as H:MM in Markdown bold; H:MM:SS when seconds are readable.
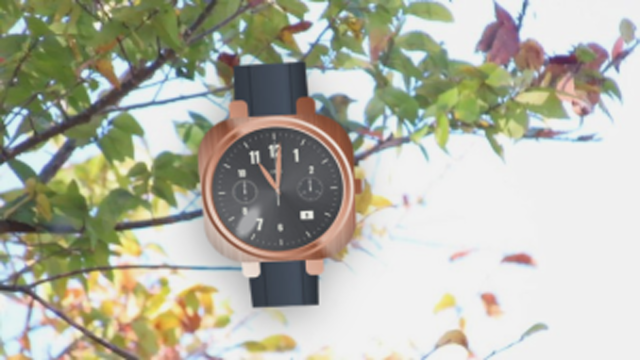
**11:01**
